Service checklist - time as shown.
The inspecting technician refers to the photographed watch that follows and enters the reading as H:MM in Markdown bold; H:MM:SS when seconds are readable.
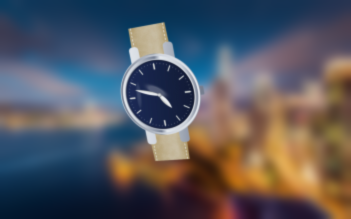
**4:48**
